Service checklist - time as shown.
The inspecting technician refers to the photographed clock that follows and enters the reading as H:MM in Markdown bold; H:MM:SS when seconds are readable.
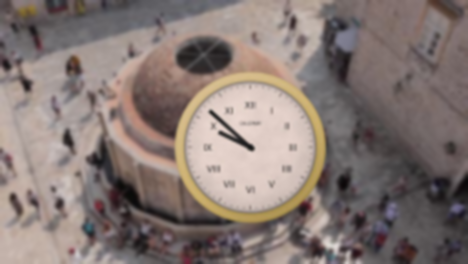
**9:52**
